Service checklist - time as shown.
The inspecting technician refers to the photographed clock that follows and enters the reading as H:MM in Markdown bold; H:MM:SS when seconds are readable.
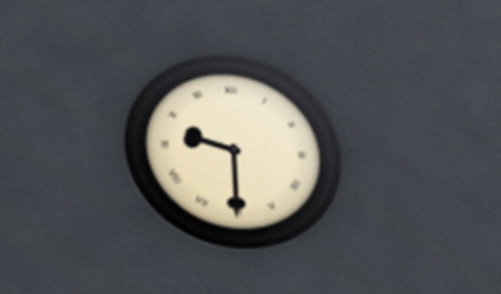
**9:30**
